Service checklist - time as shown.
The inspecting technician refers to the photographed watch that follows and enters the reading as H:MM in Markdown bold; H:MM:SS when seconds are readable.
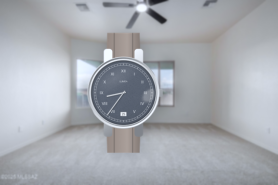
**8:36**
